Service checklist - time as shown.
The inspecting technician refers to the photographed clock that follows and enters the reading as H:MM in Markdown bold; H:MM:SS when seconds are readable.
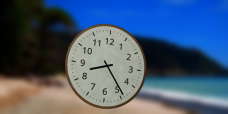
**8:24**
